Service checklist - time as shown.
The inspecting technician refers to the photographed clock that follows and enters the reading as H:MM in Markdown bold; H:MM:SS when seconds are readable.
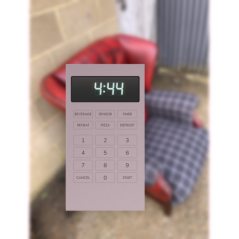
**4:44**
